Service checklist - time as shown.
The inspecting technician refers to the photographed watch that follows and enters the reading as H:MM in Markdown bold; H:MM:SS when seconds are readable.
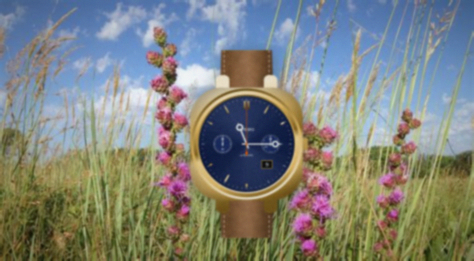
**11:15**
